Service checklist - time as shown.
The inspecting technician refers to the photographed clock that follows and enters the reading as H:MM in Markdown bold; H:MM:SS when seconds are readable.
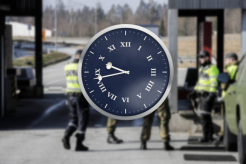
**9:43**
